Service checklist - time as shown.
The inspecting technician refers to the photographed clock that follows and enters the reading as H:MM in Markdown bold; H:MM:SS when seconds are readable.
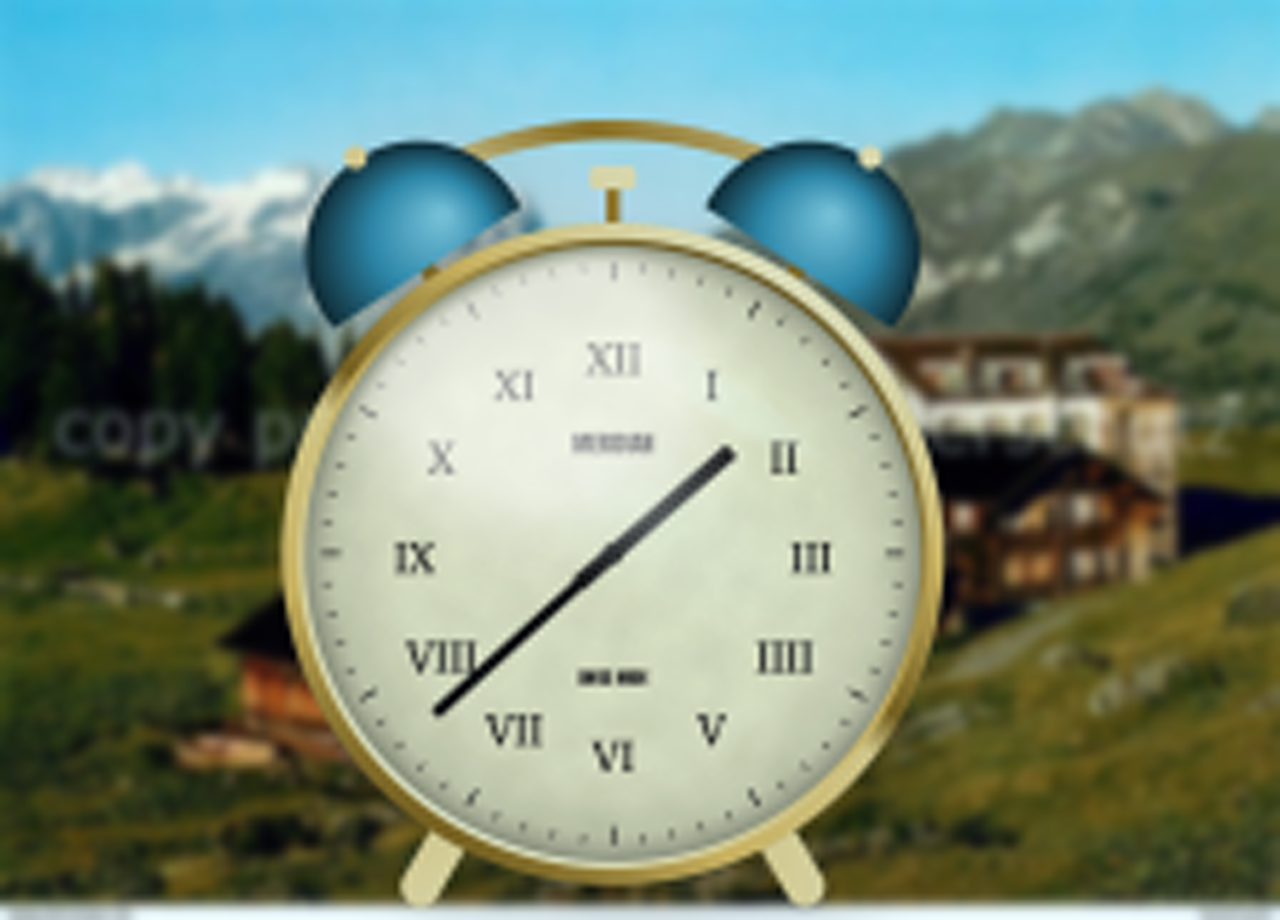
**1:38**
